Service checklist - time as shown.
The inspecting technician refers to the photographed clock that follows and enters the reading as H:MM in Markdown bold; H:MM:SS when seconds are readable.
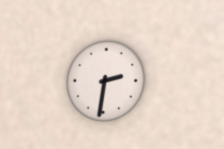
**2:31**
